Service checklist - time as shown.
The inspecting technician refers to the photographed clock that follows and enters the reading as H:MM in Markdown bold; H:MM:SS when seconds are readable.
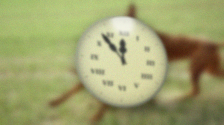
**11:53**
